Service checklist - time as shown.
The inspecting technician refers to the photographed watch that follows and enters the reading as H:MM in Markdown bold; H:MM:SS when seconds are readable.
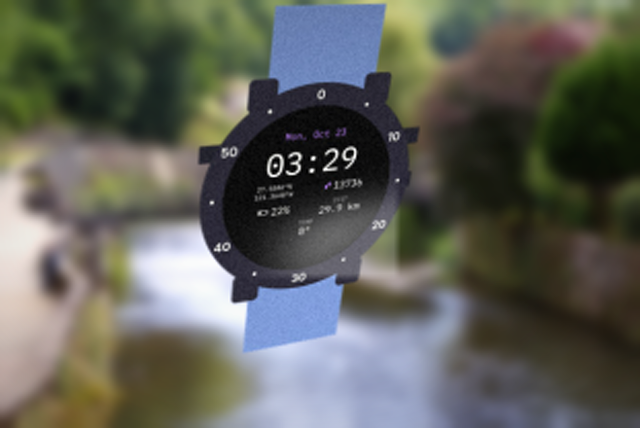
**3:29**
